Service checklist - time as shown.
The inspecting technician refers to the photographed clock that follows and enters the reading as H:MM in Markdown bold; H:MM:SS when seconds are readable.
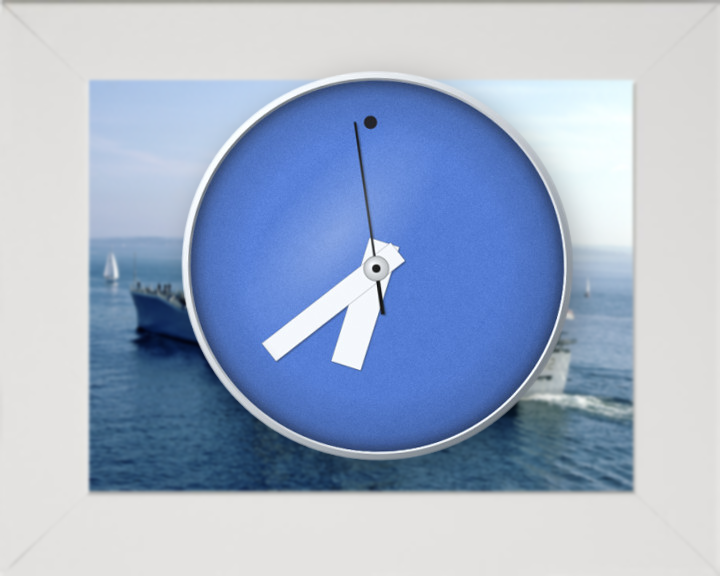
**6:38:59**
